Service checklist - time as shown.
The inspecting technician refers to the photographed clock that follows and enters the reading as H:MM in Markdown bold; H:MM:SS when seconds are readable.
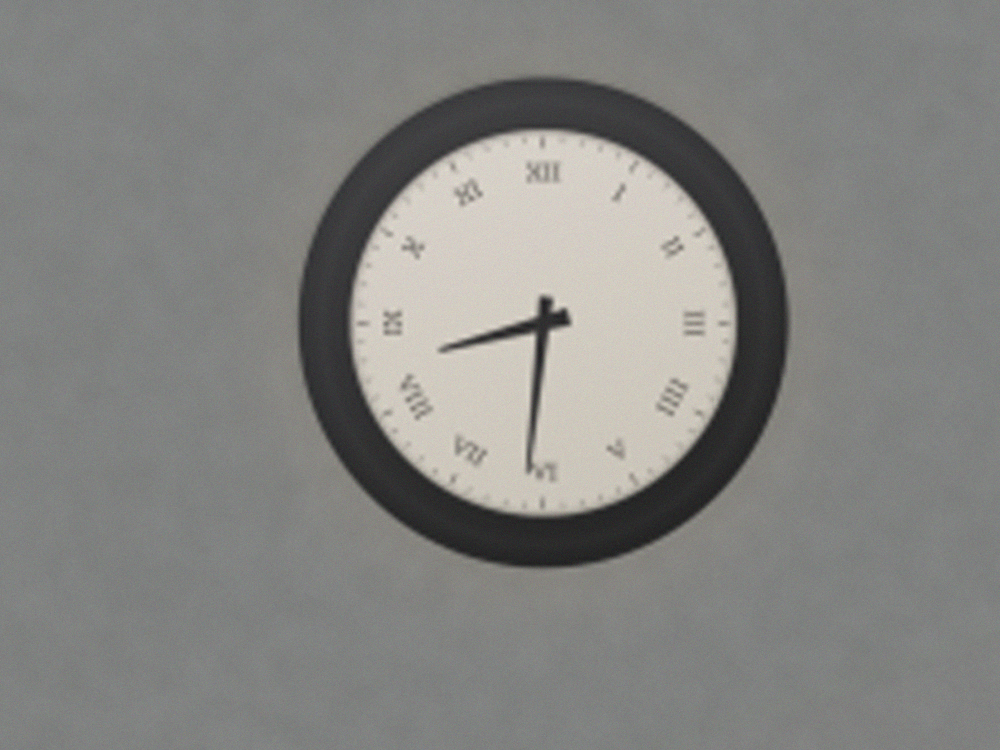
**8:31**
